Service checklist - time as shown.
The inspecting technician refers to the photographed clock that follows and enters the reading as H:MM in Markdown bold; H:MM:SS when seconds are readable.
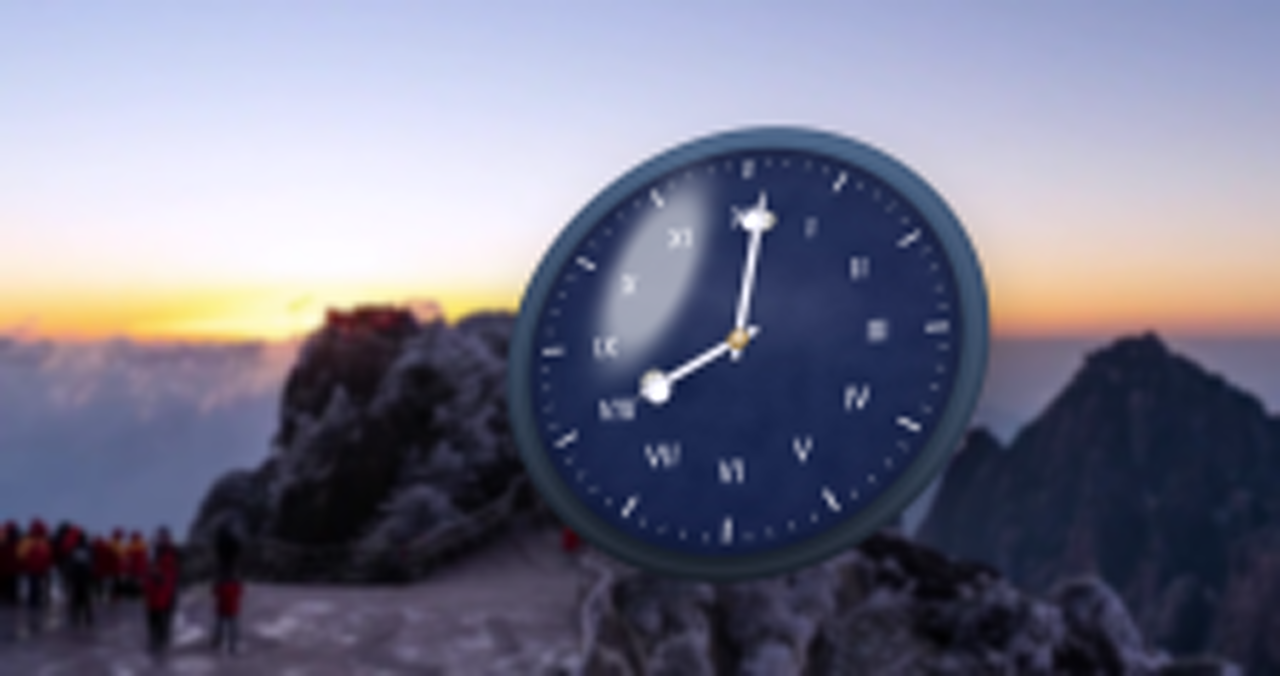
**8:01**
